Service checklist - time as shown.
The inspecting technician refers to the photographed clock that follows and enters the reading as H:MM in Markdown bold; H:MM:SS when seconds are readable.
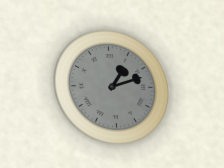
**1:12**
